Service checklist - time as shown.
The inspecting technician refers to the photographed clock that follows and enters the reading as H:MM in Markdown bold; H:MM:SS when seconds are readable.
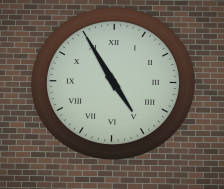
**4:55**
